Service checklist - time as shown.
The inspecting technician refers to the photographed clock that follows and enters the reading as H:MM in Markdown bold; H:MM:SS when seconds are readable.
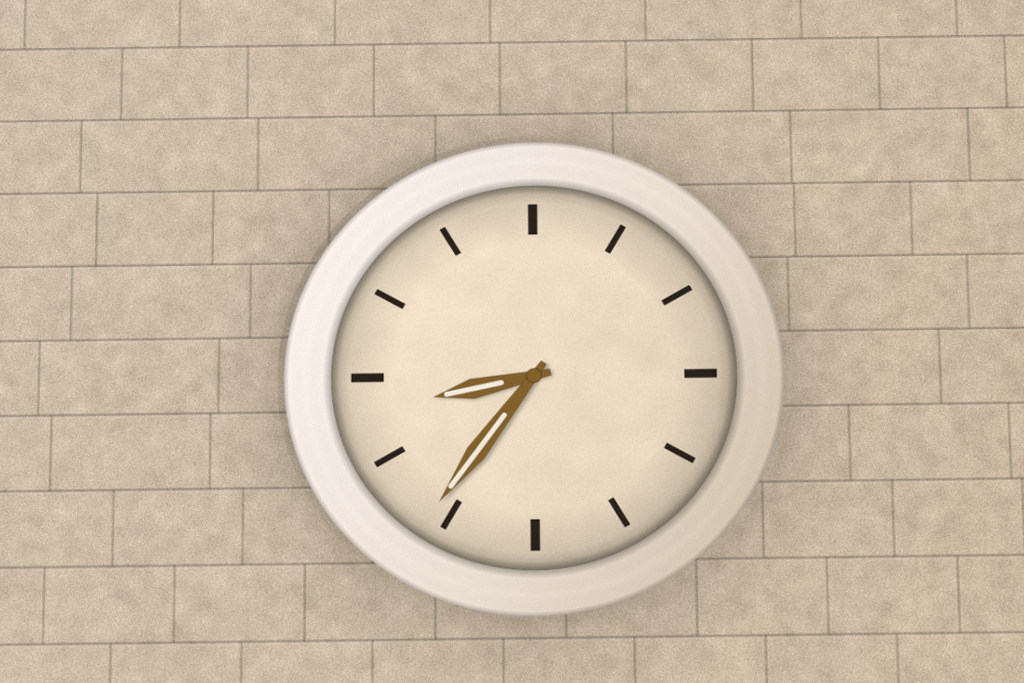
**8:36**
